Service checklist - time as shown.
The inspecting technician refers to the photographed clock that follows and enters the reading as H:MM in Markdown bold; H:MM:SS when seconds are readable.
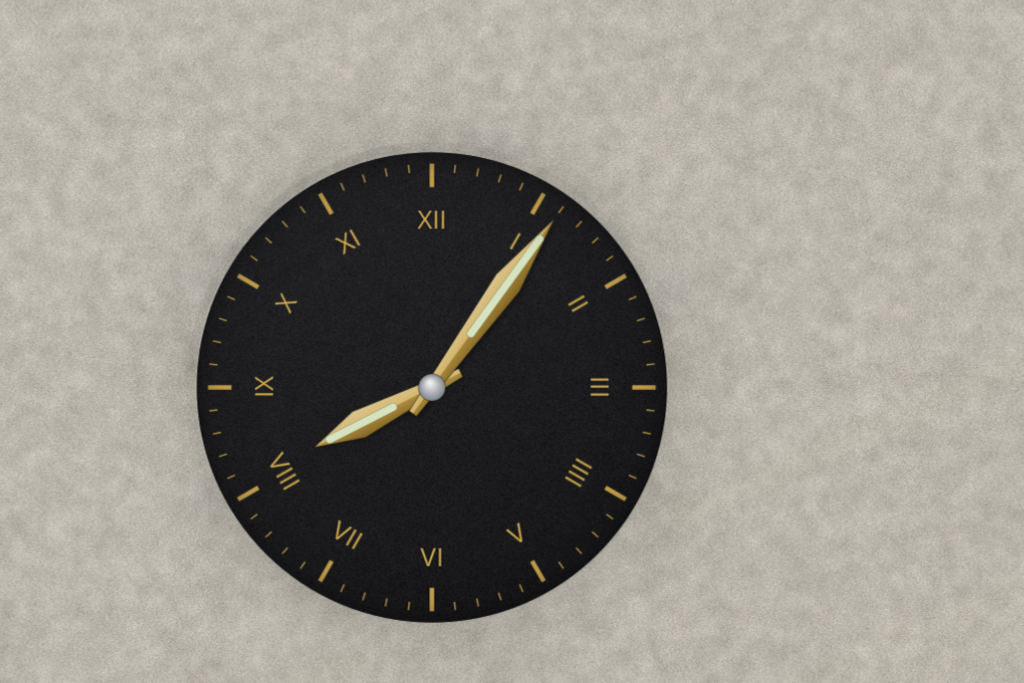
**8:06**
